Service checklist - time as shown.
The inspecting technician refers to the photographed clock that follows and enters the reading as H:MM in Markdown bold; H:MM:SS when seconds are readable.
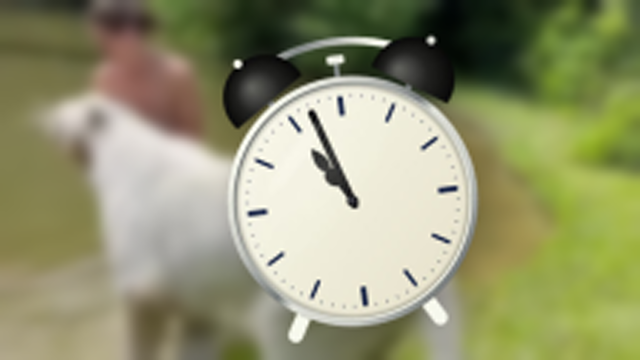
**10:57**
